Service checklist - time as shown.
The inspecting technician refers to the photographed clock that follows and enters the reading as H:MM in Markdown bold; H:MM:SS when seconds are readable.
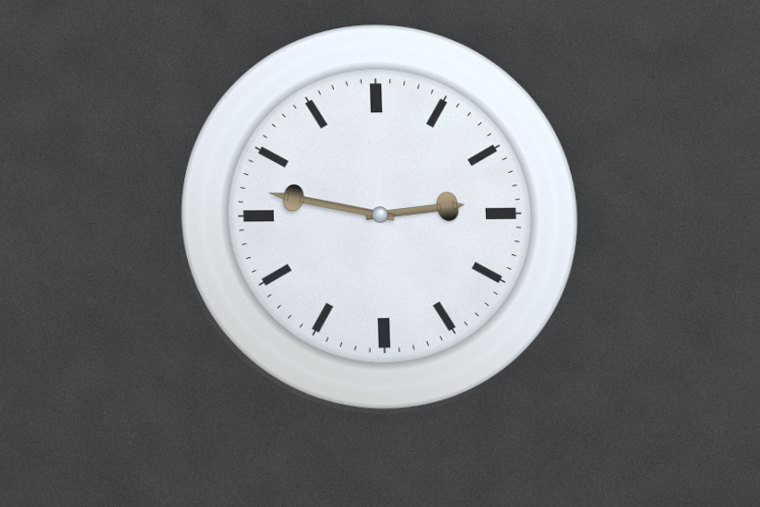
**2:47**
